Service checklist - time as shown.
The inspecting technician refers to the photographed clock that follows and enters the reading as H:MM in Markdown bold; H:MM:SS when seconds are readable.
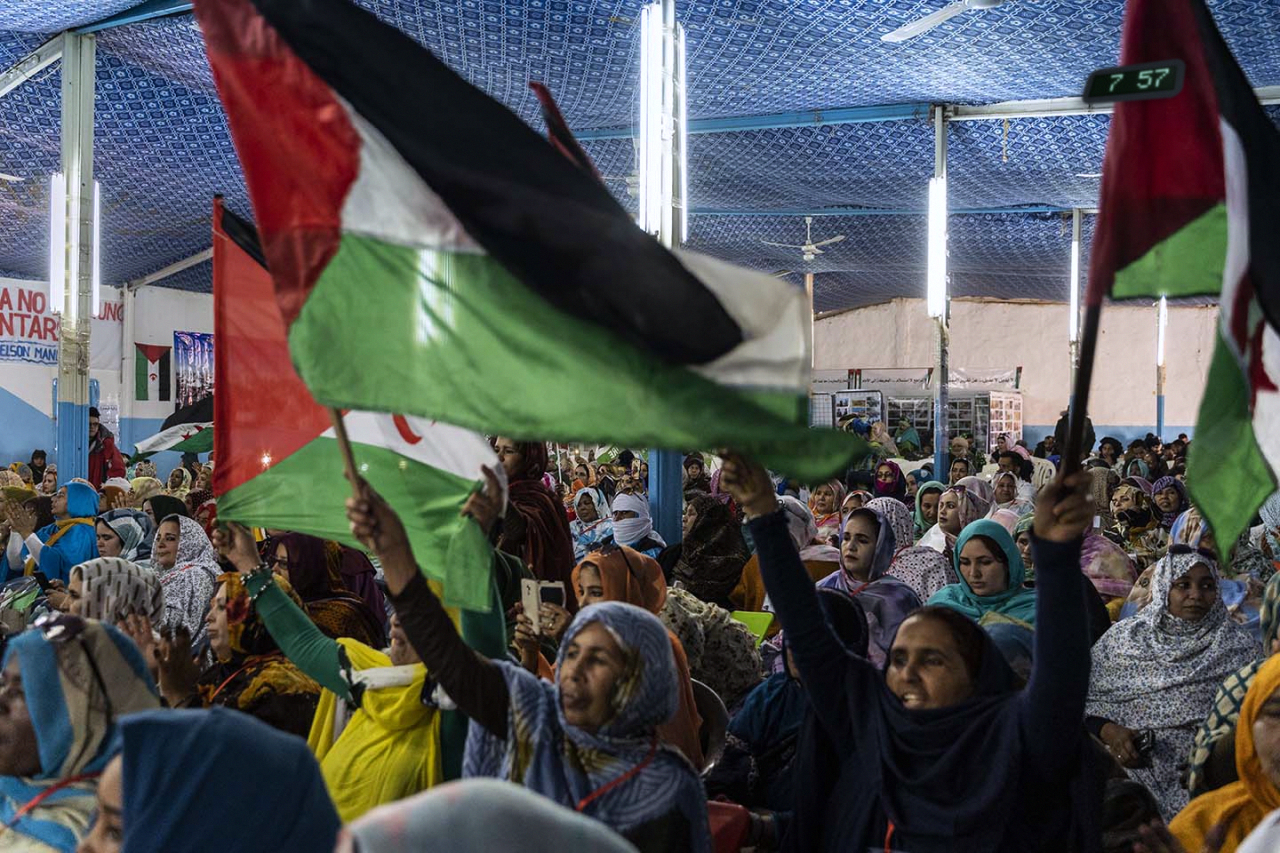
**7:57**
